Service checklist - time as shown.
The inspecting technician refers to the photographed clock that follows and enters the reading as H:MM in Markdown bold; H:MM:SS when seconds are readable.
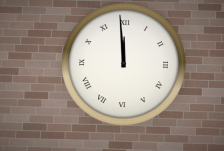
**11:59**
